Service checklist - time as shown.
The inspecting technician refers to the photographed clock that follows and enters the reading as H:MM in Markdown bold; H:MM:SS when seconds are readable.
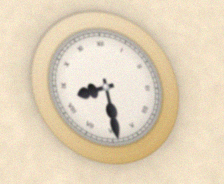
**8:29**
